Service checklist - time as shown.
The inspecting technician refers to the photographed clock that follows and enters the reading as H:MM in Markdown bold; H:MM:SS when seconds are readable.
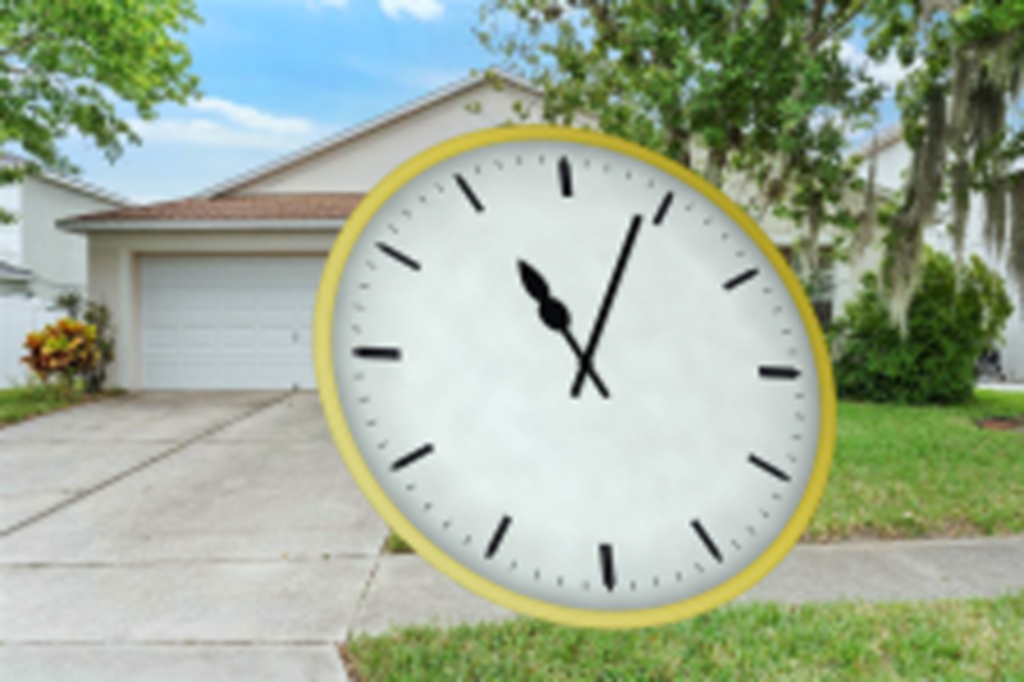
**11:04**
